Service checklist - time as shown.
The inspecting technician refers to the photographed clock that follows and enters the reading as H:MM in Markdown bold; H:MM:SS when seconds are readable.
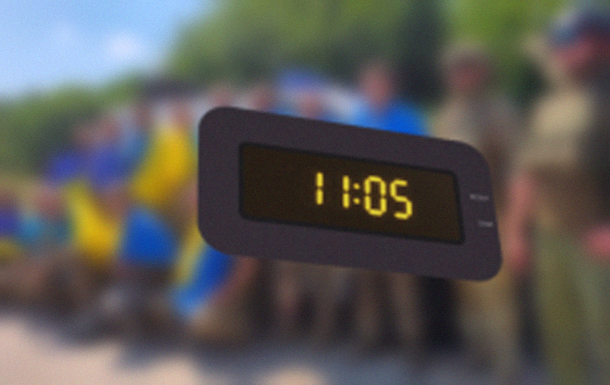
**11:05**
